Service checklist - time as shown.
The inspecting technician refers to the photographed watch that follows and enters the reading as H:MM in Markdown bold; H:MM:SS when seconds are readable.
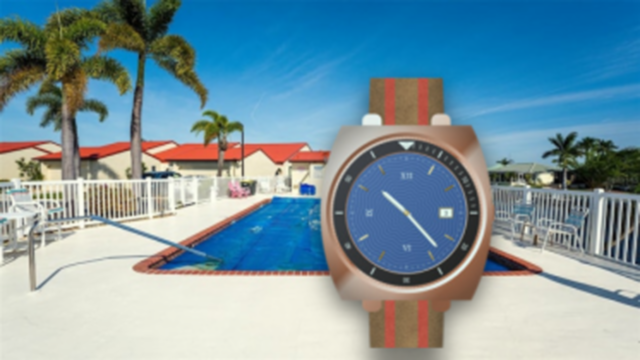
**10:23**
